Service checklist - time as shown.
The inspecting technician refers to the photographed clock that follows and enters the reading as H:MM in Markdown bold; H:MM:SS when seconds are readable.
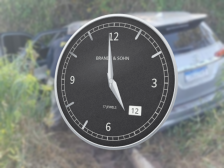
**4:59**
